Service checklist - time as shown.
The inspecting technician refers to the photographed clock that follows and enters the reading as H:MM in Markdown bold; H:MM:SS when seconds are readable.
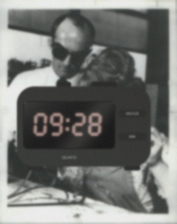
**9:28**
